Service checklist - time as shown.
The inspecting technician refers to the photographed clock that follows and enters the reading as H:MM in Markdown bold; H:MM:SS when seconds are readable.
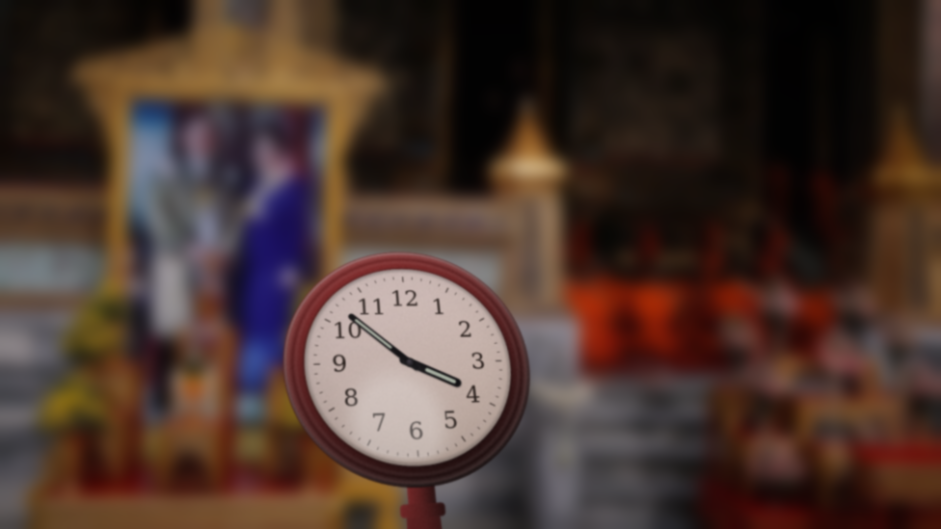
**3:52**
